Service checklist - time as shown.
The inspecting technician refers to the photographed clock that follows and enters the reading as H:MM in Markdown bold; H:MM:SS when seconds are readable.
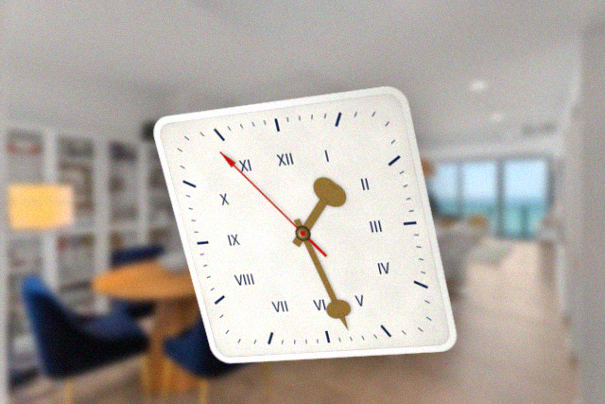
**1:27:54**
